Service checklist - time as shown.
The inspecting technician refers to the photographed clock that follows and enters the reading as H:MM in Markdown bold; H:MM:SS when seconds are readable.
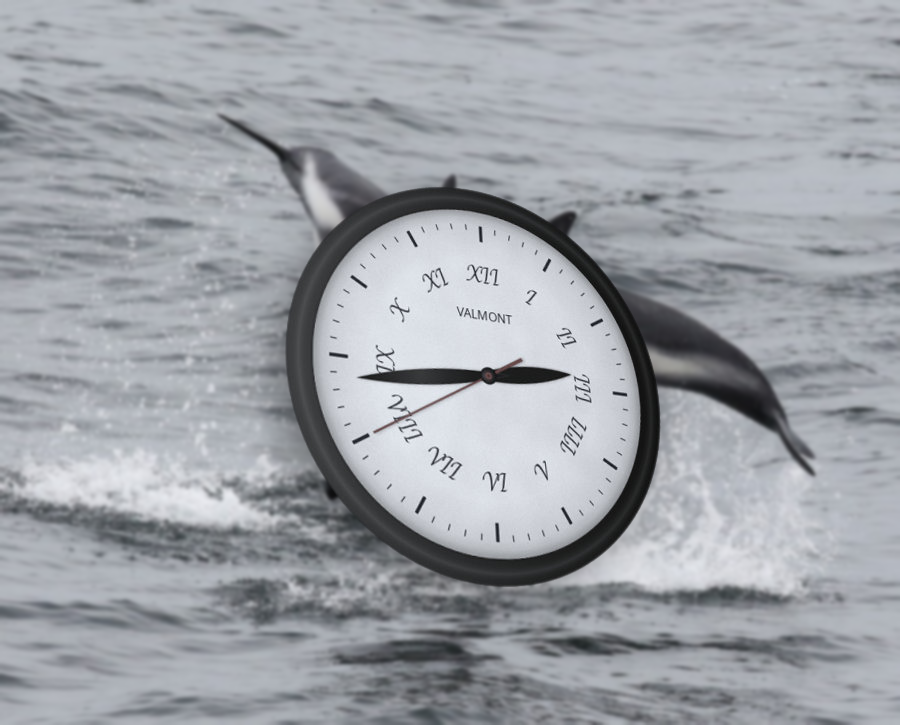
**2:43:40**
